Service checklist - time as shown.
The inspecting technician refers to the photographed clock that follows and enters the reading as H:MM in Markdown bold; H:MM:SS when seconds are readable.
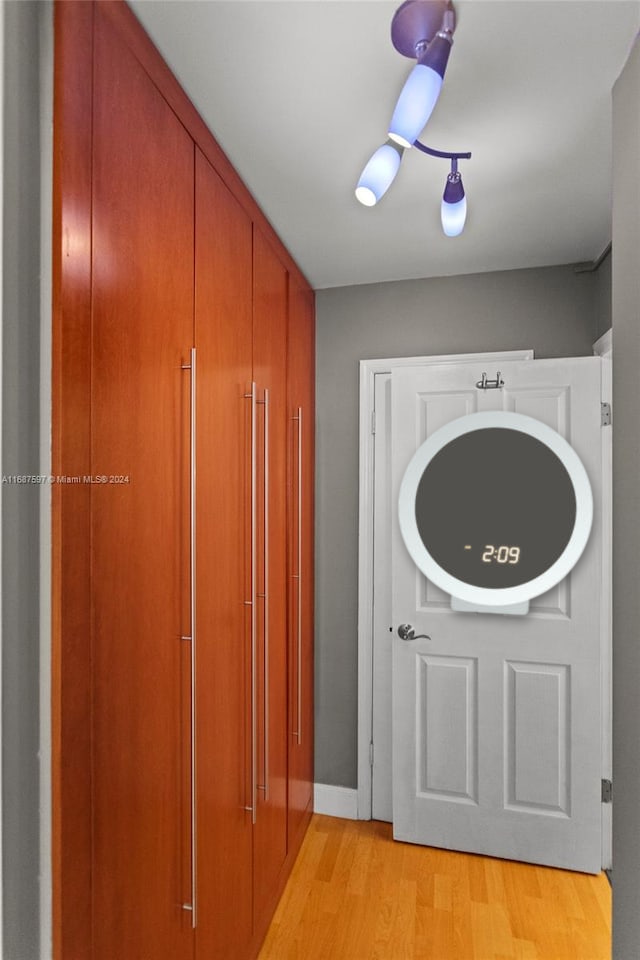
**2:09**
